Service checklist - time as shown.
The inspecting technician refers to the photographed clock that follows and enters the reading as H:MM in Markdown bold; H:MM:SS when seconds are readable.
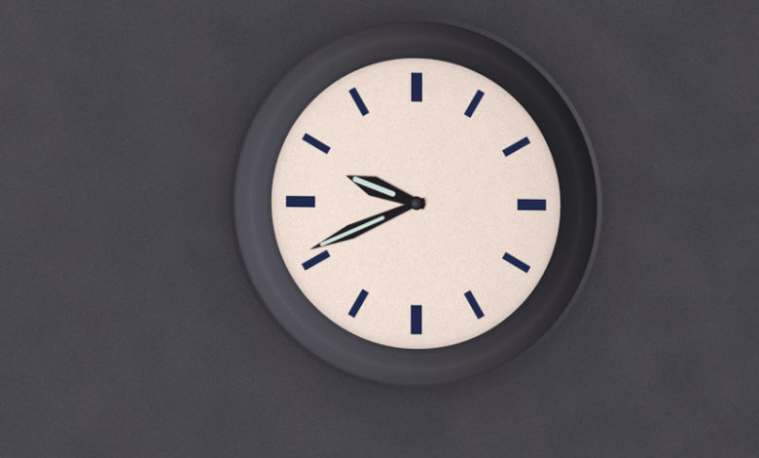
**9:41**
